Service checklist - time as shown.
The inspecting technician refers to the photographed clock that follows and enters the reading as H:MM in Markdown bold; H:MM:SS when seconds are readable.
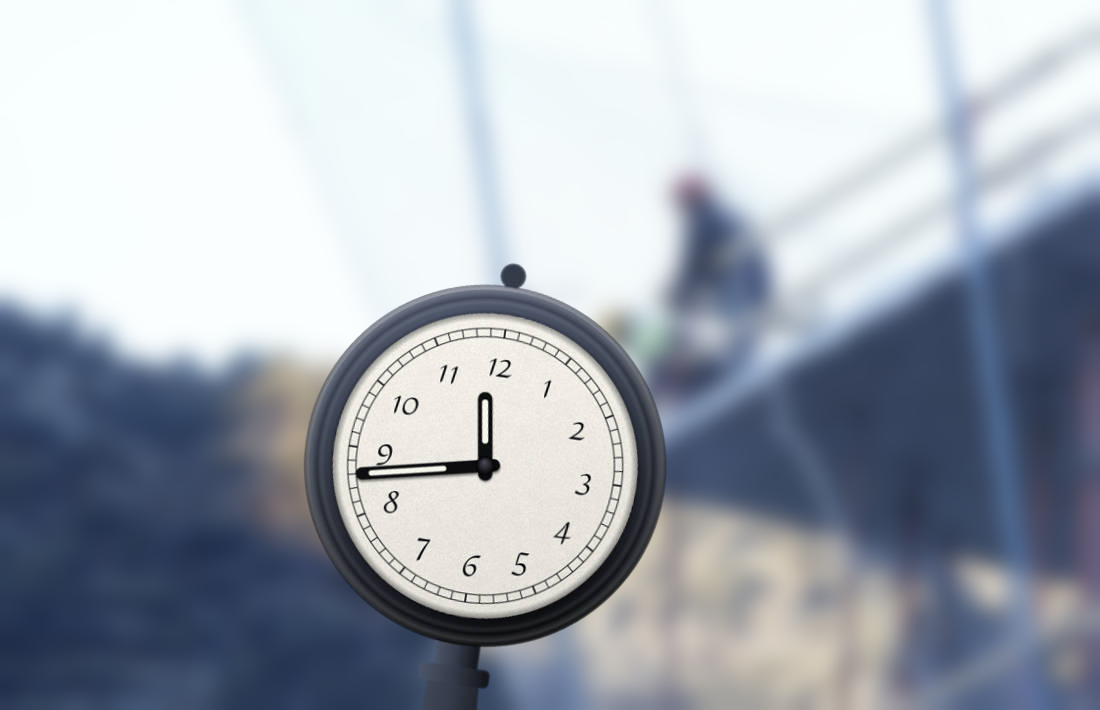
**11:43**
